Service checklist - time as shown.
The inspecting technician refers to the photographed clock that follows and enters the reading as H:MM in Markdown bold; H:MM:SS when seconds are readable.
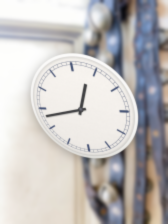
**12:43**
